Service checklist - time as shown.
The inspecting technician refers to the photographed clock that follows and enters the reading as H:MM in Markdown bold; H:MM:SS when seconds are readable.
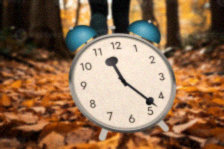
**11:23**
